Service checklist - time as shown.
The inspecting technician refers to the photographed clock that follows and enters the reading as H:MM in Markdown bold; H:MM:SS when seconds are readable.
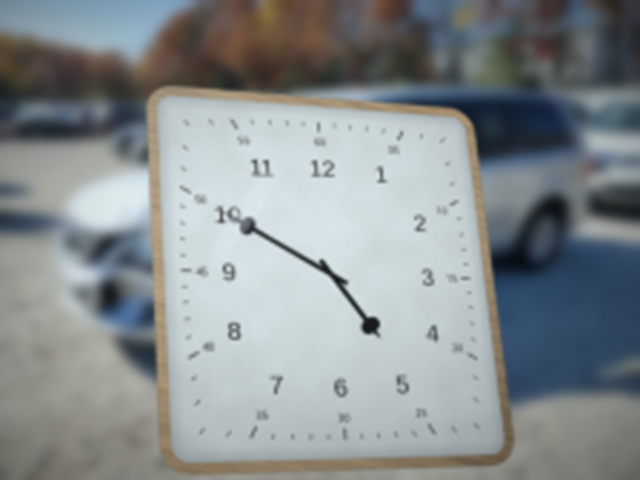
**4:50**
